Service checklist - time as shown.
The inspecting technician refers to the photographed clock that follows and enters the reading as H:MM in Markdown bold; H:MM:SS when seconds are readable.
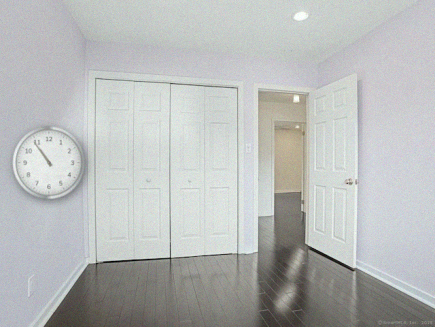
**10:54**
